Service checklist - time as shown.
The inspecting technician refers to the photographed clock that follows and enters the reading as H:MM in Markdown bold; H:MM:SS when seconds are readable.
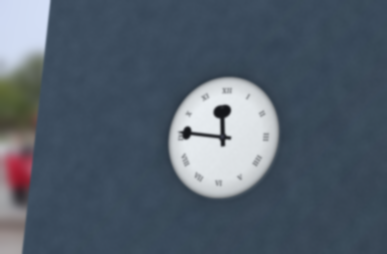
**11:46**
